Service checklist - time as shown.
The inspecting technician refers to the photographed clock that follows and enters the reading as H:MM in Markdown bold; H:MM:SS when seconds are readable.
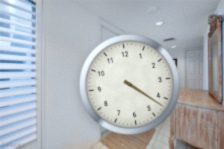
**4:22**
